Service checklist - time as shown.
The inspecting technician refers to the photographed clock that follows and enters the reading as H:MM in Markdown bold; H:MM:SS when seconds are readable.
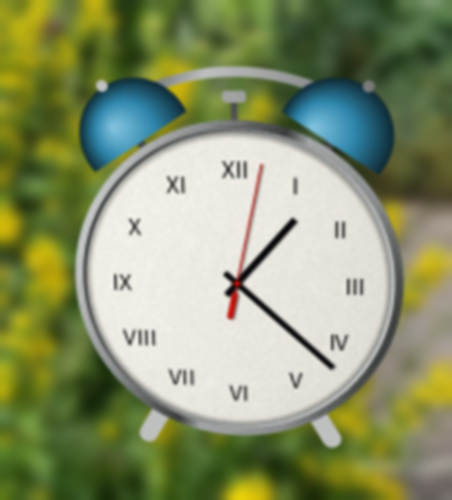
**1:22:02**
